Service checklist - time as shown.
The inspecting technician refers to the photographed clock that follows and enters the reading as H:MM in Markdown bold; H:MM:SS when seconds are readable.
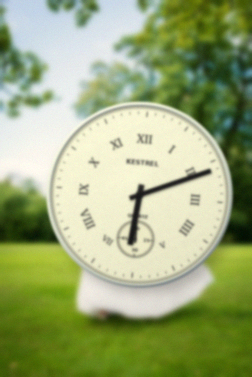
**6:11**
